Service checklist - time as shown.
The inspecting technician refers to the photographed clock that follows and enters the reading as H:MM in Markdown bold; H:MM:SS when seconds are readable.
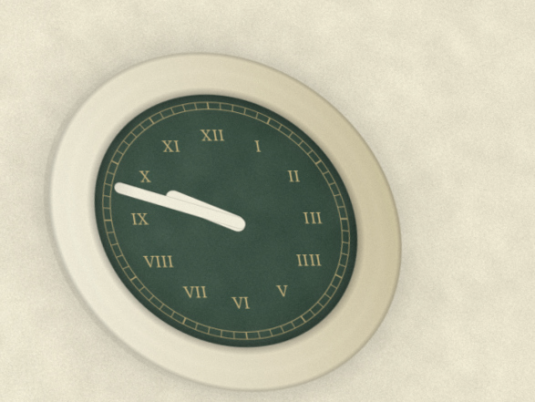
**9:48**
